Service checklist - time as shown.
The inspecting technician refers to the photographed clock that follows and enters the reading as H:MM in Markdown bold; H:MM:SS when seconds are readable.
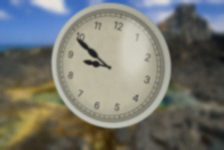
**8:49**
